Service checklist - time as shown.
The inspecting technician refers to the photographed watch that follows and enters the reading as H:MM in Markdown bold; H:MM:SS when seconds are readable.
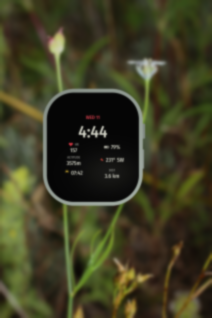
**4:44**
